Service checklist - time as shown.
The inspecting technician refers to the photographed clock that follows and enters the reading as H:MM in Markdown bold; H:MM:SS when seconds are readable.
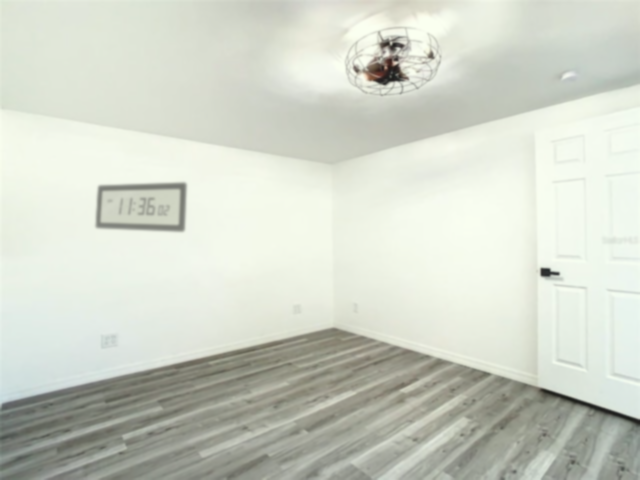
**11:36**
